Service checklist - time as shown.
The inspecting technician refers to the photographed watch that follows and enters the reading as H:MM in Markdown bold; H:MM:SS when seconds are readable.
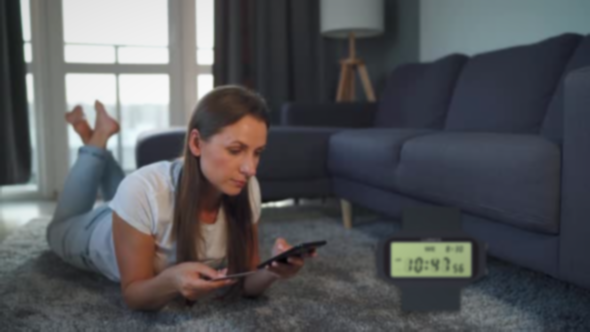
**10:47**
